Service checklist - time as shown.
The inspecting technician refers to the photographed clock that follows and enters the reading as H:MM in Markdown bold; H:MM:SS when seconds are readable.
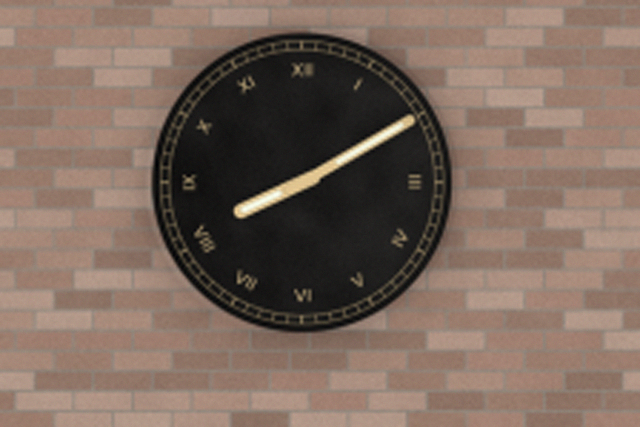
**8:10**
